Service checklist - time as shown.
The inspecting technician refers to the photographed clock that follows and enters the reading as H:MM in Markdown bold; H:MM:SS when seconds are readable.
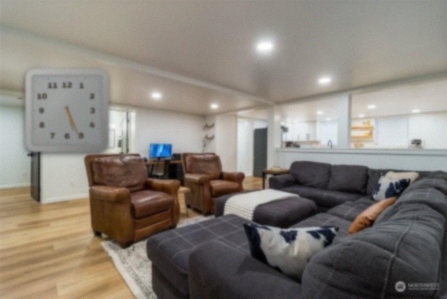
**5:26**
